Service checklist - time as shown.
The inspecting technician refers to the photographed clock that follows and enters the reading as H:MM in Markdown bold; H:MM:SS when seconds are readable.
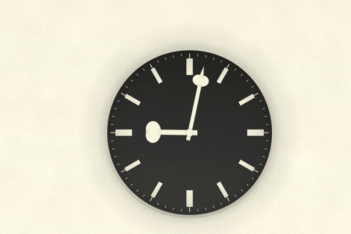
**9:02**
